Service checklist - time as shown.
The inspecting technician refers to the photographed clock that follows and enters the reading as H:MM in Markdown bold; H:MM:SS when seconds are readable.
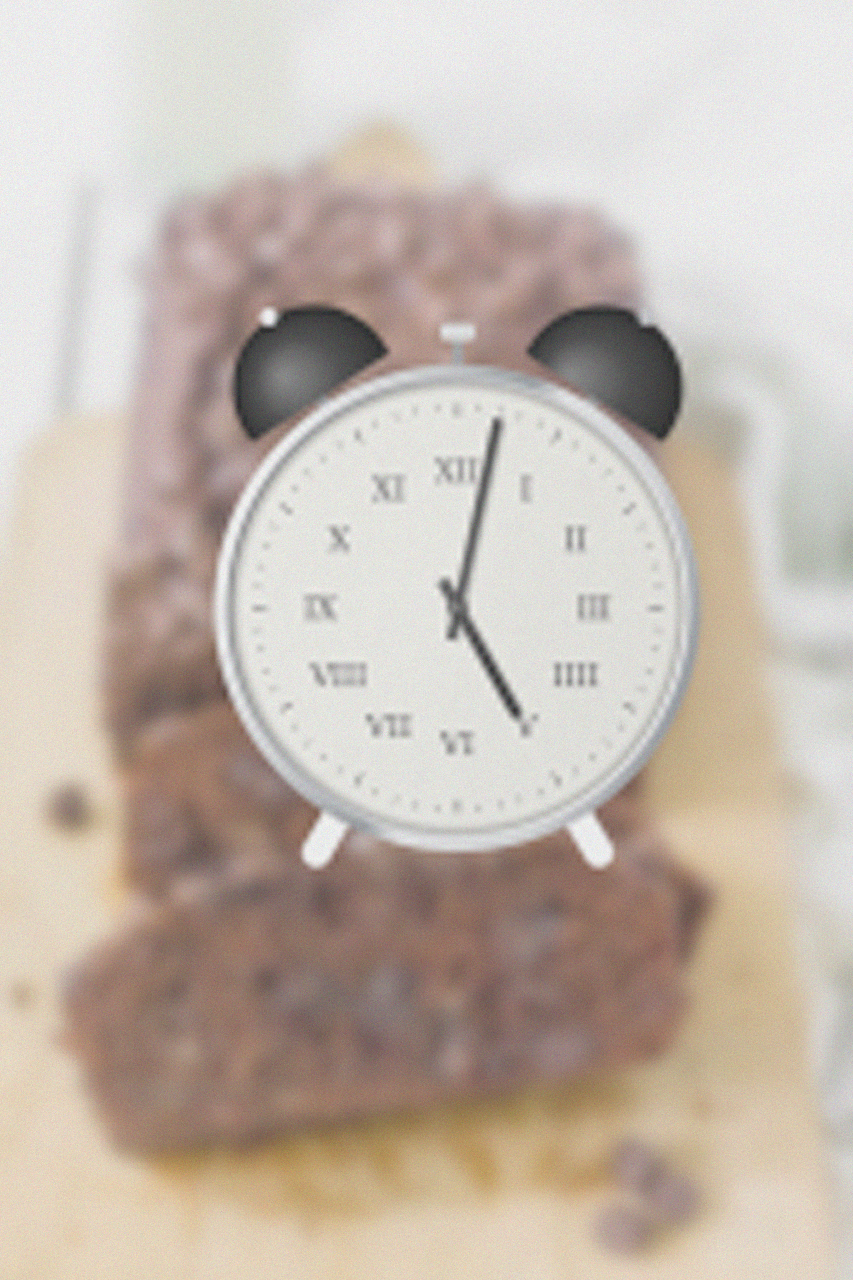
**5:02**
